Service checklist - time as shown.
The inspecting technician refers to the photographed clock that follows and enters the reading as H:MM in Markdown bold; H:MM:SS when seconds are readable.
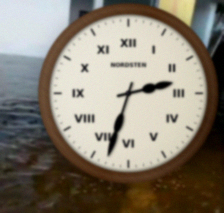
**2:33**
